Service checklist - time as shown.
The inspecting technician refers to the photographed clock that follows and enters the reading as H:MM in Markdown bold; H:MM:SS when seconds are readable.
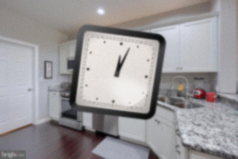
**12:03**
